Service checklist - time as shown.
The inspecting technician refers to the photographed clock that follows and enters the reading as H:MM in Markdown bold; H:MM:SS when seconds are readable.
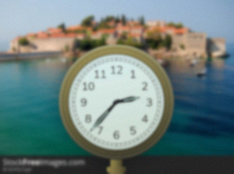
**2:37**
